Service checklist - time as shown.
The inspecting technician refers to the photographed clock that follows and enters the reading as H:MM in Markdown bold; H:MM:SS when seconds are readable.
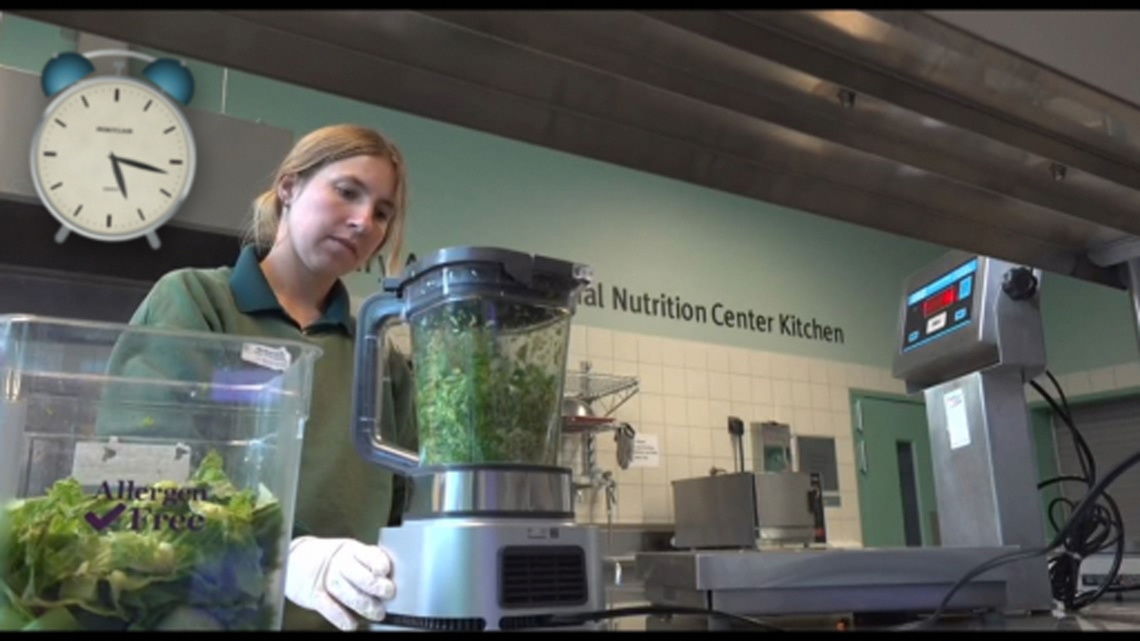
**5:17**
